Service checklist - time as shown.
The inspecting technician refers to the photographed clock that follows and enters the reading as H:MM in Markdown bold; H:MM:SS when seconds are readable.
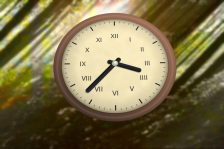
**3:37**
